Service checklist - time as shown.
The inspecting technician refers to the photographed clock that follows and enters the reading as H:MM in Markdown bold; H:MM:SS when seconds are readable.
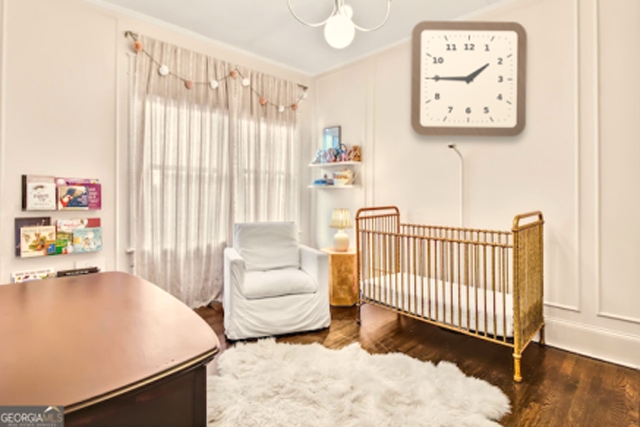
**1:45**
